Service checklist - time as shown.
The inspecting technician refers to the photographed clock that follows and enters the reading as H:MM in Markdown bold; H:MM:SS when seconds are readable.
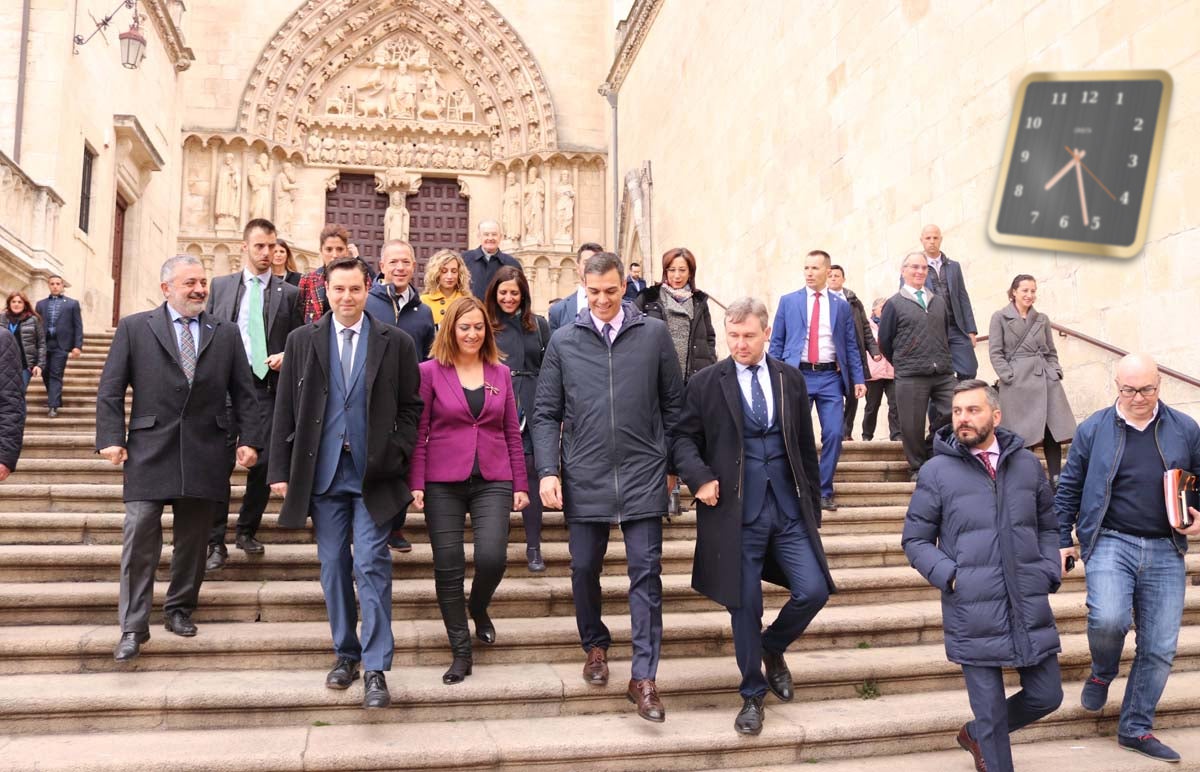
**7:26:21**
